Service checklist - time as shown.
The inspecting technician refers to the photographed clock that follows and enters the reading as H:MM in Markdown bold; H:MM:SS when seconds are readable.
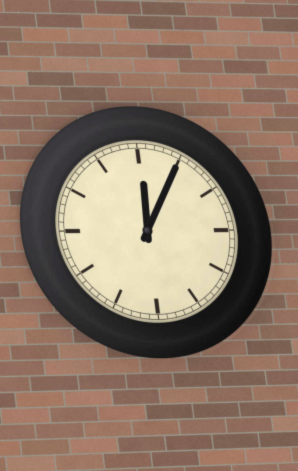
**12:05**
